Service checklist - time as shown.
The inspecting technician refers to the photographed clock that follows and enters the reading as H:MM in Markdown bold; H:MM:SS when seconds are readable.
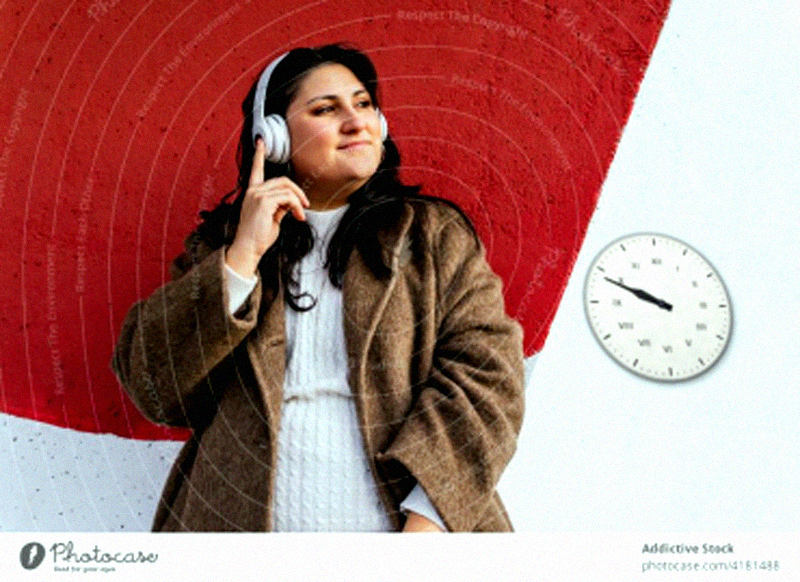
**9:49**
